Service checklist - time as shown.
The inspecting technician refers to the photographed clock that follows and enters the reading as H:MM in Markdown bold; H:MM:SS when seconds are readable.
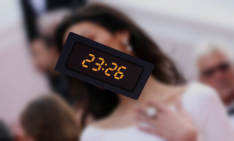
**23:26**
